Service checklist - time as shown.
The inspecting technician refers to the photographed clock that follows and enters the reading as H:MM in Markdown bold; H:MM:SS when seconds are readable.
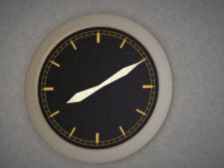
**8:10**
